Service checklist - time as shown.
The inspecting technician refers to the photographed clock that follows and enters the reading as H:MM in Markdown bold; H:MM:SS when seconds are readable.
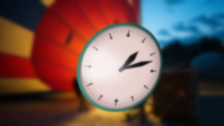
**1:12**
